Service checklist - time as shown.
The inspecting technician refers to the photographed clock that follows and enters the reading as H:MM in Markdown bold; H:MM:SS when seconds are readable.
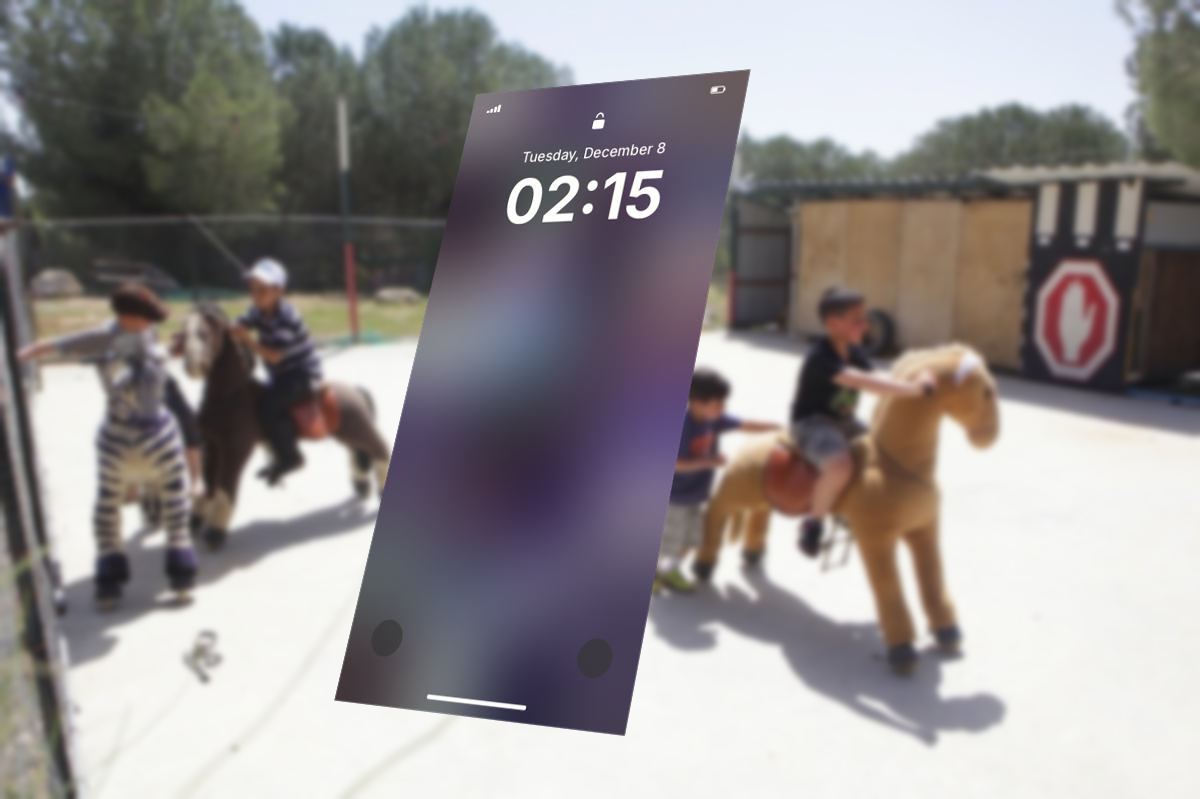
**2:15**
